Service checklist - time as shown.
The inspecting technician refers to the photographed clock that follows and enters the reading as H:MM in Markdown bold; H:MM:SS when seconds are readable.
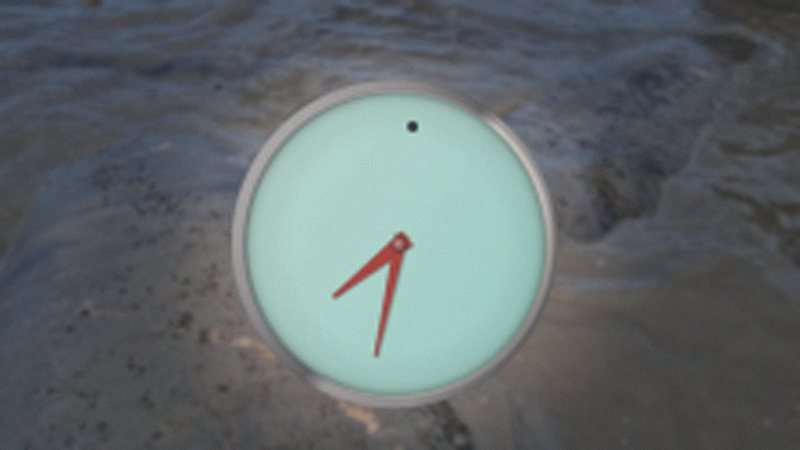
**7:31**
